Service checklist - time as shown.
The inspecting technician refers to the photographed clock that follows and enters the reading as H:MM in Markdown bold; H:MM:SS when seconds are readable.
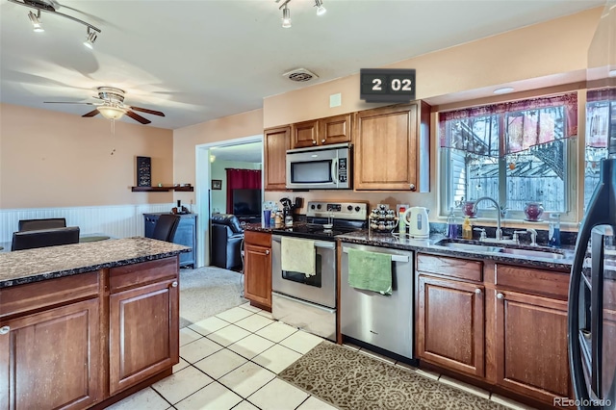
**2:02**
